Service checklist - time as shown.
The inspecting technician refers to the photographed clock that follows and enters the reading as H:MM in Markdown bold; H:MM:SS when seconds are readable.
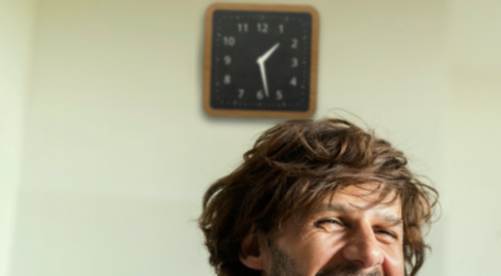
**1:28**
